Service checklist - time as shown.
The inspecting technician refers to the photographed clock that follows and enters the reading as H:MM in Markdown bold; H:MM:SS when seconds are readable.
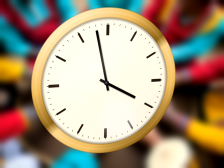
**3:58**
